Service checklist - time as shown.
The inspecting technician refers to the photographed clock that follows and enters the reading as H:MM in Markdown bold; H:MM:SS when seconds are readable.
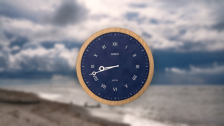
**8:42**
